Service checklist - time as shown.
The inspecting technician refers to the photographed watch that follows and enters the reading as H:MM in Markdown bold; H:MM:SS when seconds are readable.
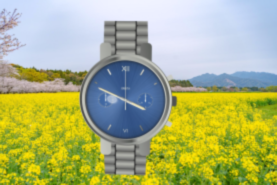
**3:49**
